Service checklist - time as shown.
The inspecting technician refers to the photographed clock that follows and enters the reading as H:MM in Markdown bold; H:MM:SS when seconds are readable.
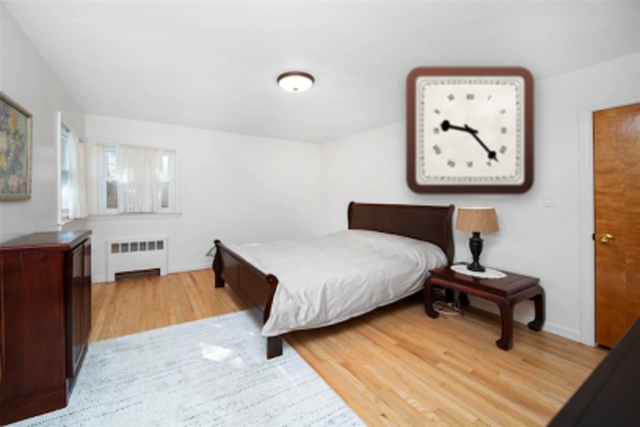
**9:23**
